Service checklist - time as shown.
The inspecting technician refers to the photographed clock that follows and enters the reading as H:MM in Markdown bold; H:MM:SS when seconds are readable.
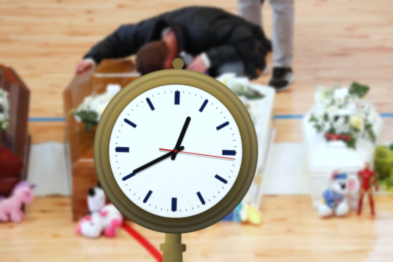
**12:40:16**
